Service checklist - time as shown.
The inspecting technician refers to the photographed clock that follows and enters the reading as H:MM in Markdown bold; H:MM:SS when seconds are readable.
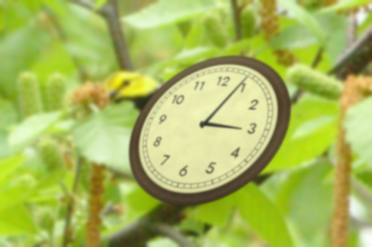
**3:04**
